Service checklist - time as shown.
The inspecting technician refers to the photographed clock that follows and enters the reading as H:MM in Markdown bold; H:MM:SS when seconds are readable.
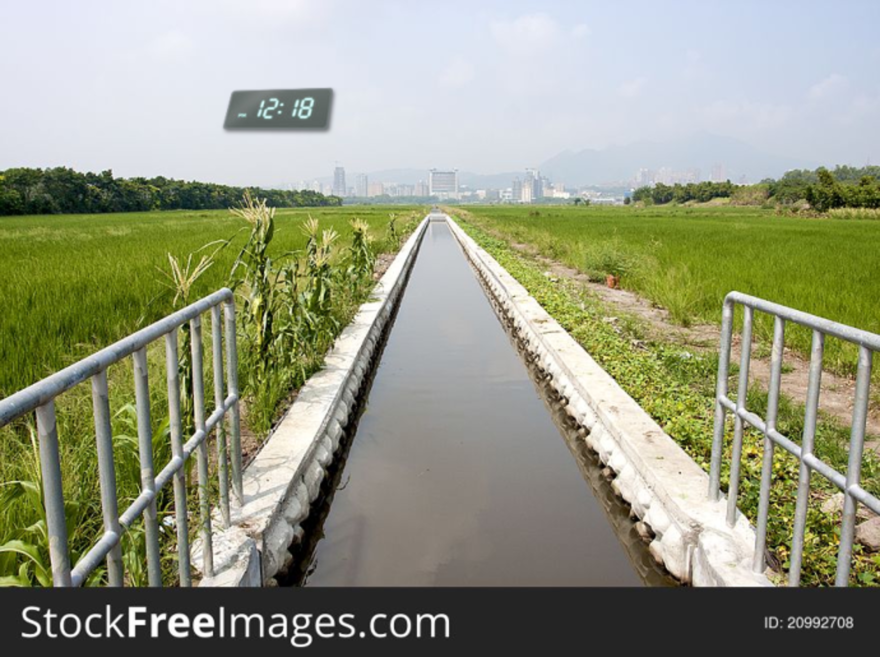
**12:18**
